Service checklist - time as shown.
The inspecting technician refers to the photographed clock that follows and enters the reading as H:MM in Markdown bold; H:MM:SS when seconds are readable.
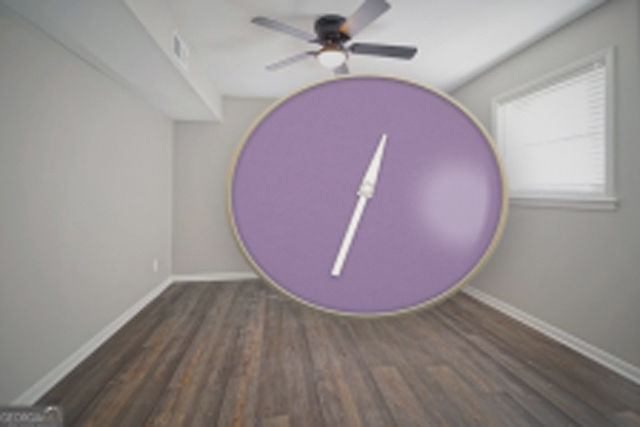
**12:33**
